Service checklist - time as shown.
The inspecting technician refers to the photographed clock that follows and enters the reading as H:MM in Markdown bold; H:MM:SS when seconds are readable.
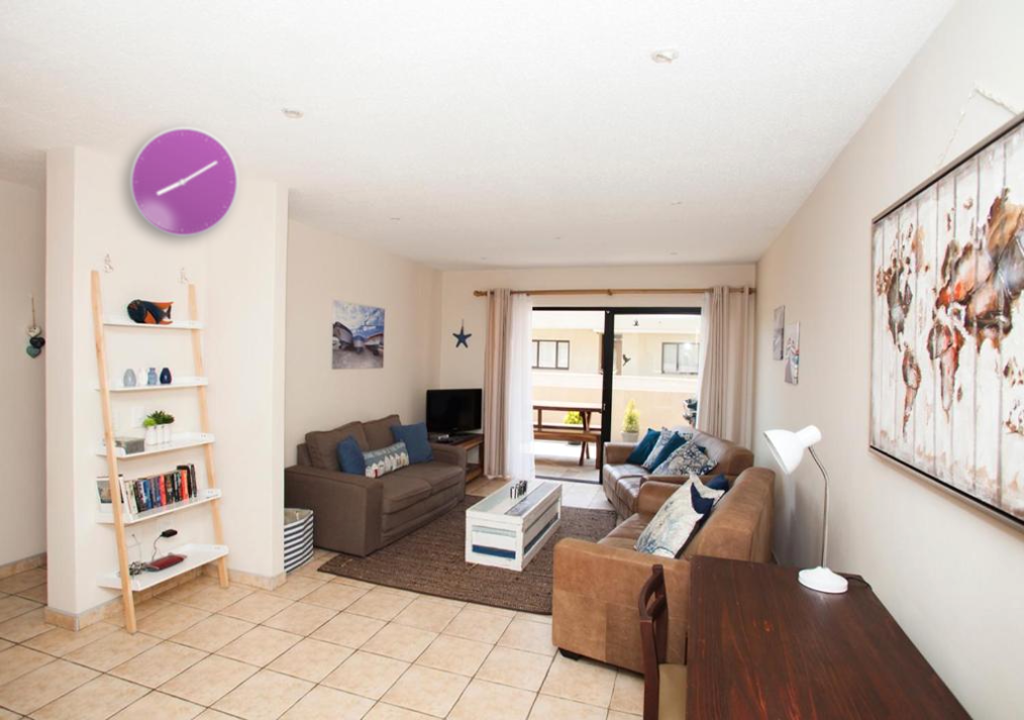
**8:10**
